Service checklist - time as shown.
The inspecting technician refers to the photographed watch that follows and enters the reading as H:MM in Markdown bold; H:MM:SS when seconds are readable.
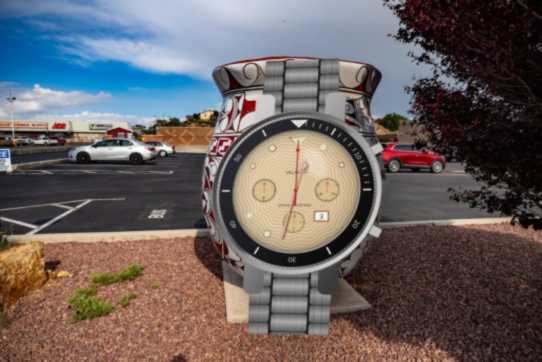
**12:32**
